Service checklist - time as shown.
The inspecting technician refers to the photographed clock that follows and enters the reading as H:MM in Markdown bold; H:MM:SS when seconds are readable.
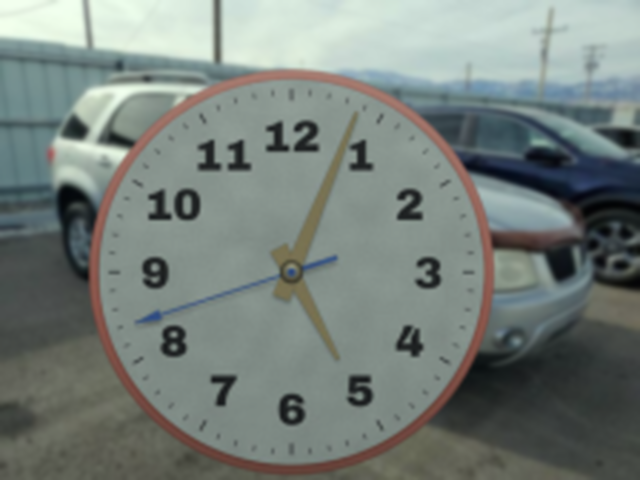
**5:03:42**
